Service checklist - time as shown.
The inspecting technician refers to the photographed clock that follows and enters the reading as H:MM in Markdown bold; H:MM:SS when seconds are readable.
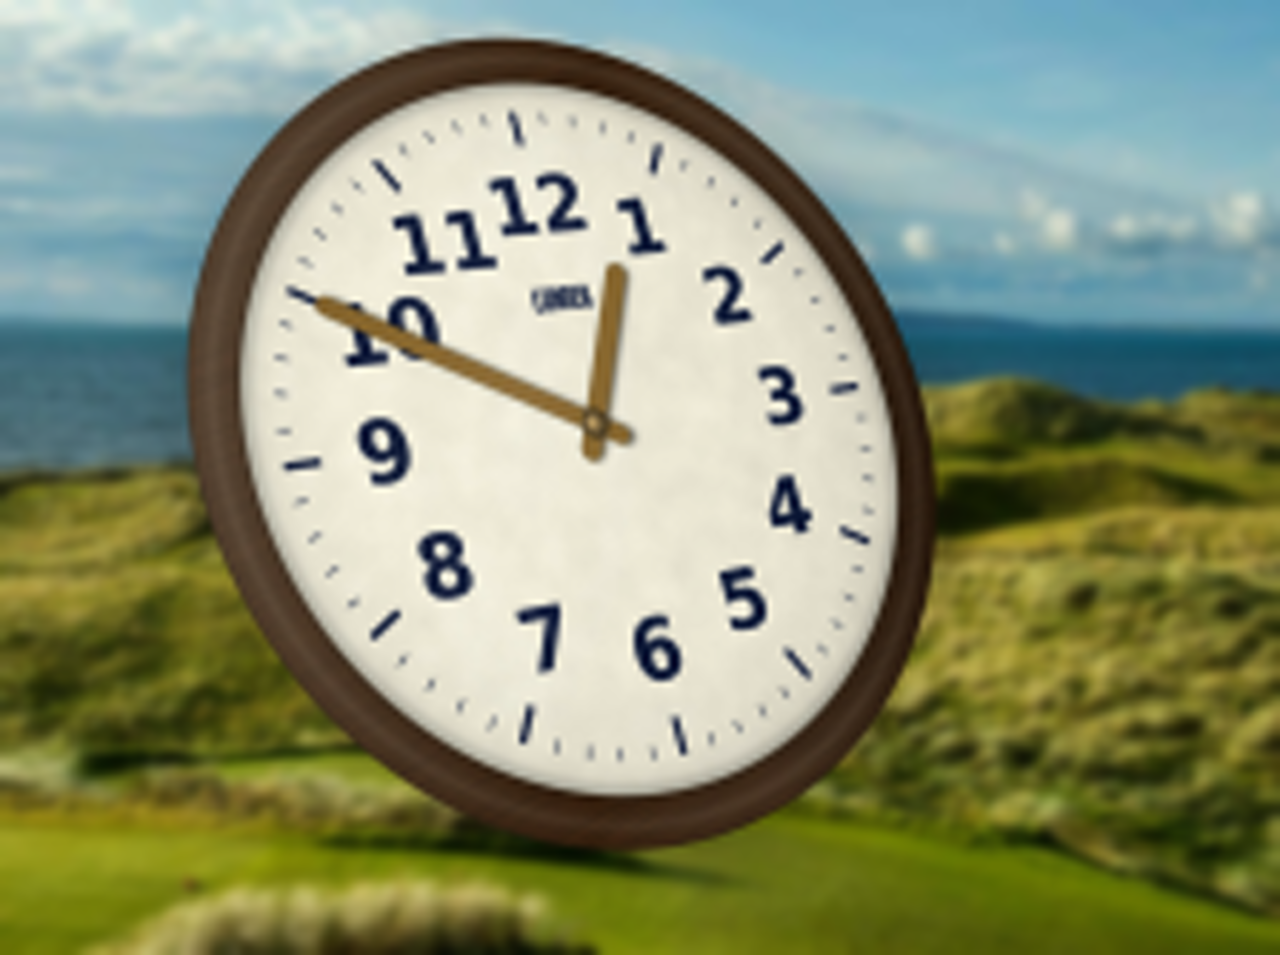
**12:50**
